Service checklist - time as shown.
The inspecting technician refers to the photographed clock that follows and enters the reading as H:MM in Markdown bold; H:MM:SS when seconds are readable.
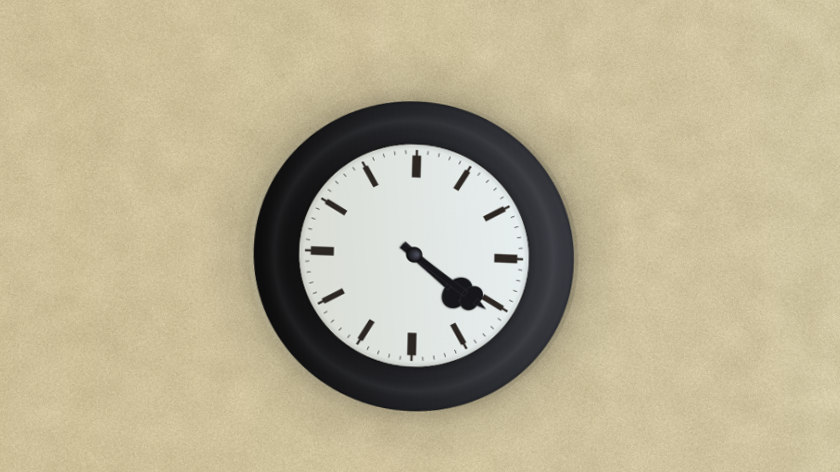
**4:21**
